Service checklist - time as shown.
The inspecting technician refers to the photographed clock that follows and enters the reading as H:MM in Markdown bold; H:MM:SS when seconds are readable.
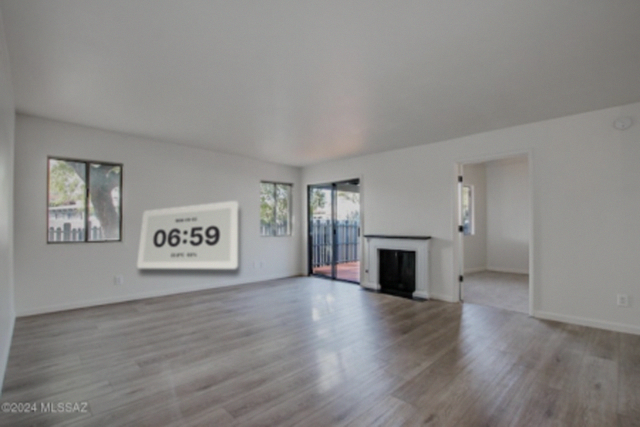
**6:59**
